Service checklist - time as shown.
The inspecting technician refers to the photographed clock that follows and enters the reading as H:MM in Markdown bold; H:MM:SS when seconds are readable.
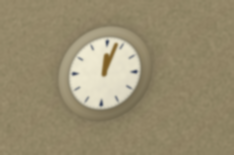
**12:03**
